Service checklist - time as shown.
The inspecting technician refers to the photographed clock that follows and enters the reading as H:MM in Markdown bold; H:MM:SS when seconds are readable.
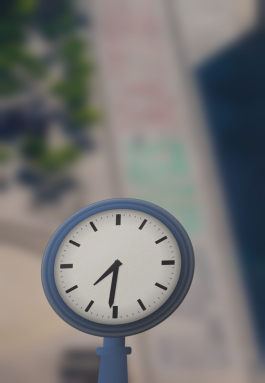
**7:31**
